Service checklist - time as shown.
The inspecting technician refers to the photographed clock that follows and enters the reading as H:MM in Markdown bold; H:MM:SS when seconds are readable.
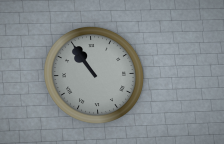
**10:55**
